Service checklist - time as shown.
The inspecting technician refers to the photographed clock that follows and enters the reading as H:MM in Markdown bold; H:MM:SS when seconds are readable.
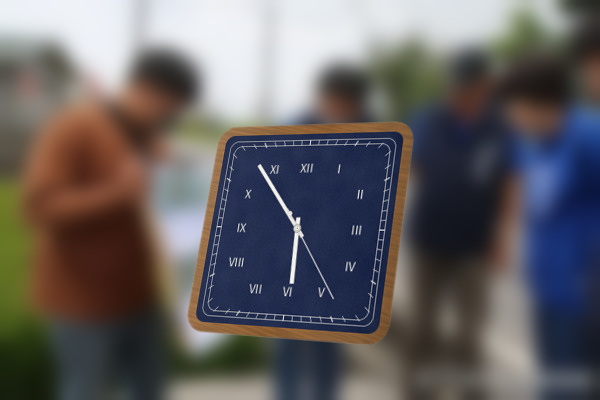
**5:53:24**
